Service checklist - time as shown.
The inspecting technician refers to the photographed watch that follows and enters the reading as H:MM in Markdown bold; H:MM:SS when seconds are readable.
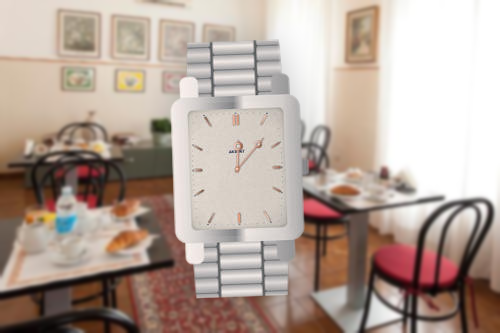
**12:07**
